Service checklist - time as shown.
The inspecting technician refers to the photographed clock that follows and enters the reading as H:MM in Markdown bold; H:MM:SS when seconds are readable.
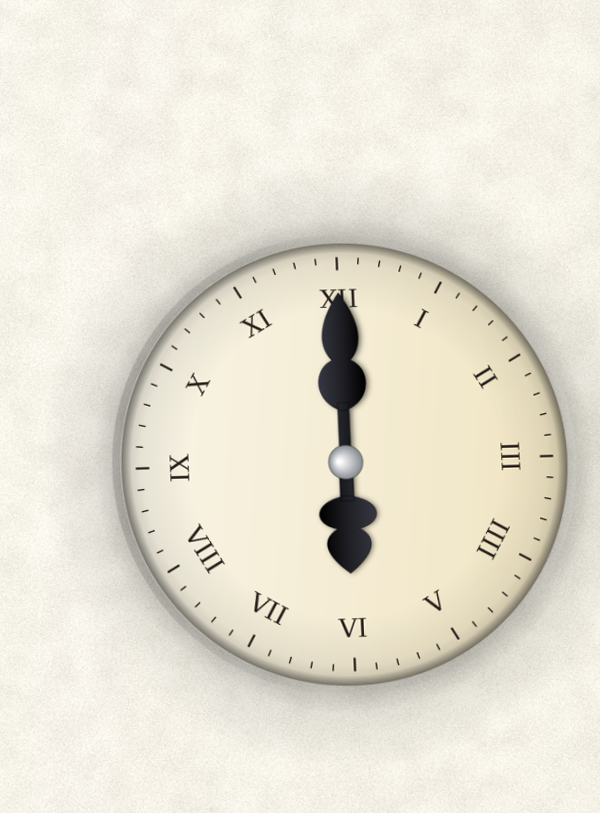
**6:00**
